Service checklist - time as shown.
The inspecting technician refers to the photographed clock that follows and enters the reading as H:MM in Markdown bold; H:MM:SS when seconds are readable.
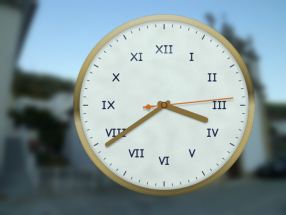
**3:39:14**
